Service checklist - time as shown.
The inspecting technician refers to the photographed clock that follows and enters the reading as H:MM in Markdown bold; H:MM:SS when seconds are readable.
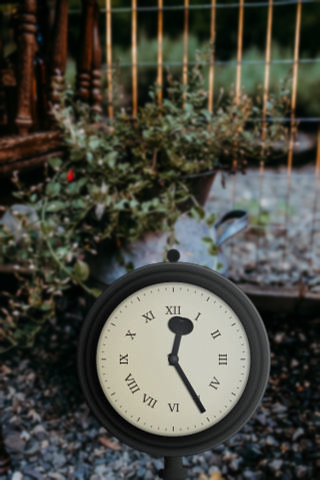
**12:25**
